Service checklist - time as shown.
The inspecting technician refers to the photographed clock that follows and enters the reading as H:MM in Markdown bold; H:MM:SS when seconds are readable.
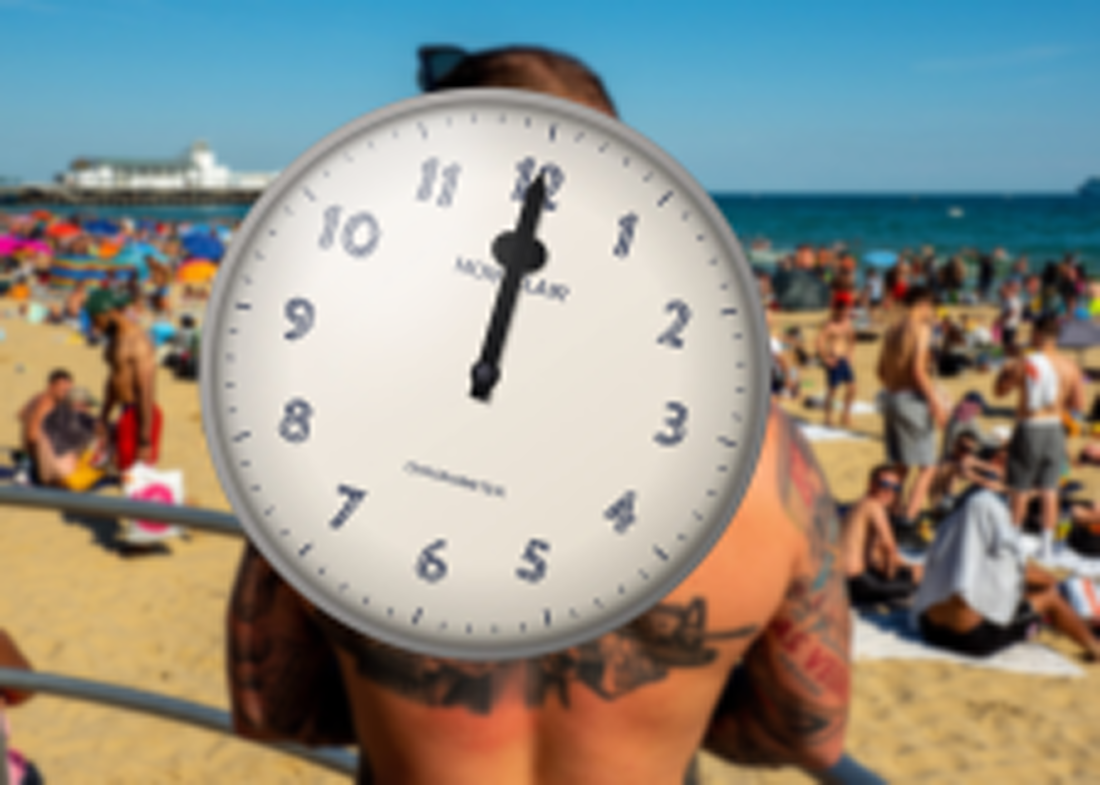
**12:00**
